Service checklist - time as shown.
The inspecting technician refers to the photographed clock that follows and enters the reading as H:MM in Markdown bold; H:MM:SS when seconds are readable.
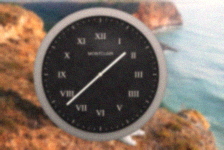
**1:38**
